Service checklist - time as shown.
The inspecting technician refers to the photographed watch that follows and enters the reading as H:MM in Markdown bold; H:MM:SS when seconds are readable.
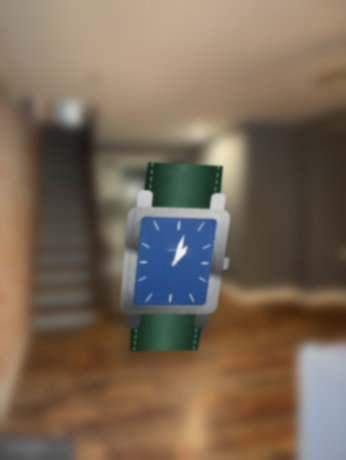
**1:02**
